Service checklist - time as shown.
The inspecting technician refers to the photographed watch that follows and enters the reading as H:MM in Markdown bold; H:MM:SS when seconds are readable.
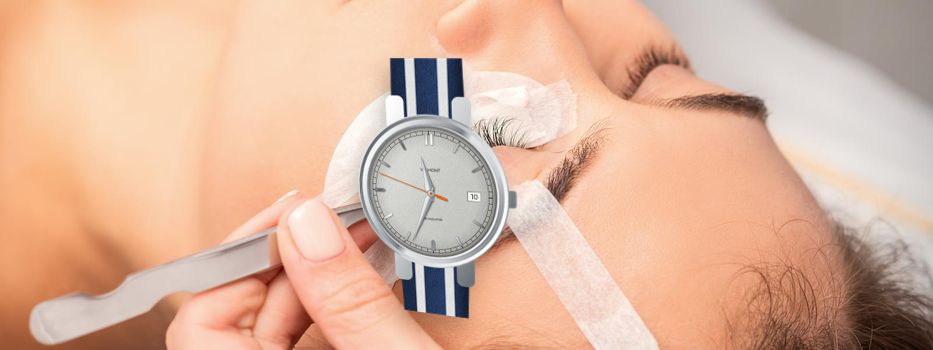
**11:33:48**
